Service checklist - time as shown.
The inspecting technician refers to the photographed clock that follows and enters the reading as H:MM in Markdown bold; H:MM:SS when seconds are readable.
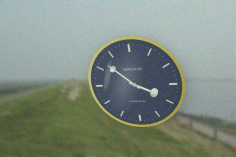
**3:52**
